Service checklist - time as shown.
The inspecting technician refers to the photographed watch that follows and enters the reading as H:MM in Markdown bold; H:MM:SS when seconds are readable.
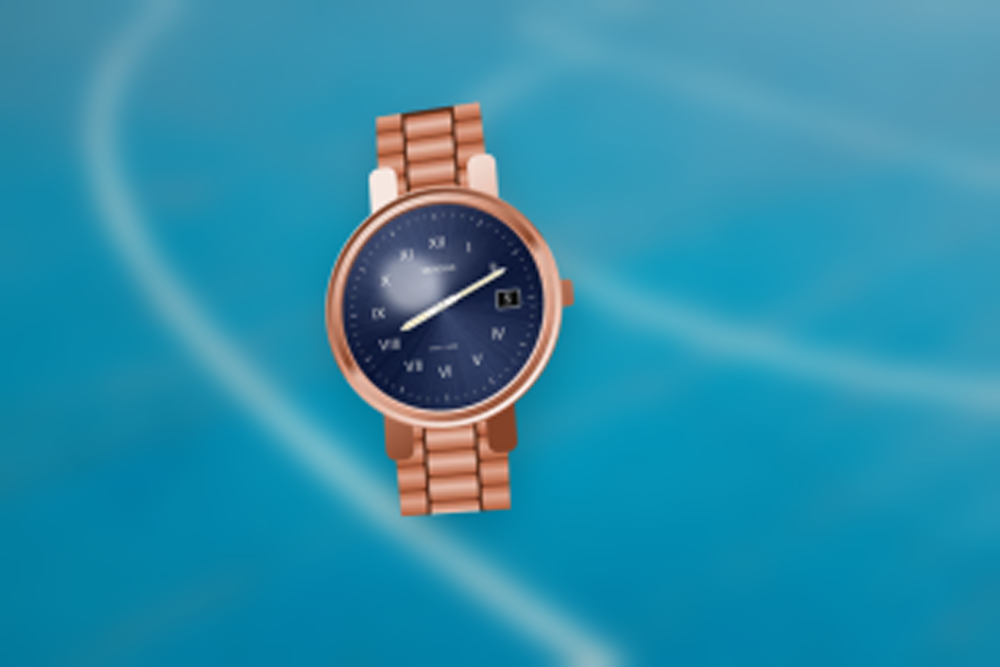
**8:11**
